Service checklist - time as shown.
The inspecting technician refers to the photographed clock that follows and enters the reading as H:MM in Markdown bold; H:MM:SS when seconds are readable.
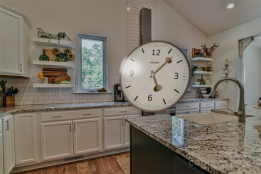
**5:07**
